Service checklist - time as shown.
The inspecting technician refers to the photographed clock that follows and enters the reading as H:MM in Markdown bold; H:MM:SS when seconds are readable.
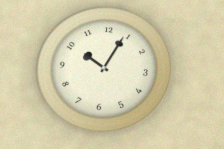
**10:04**
